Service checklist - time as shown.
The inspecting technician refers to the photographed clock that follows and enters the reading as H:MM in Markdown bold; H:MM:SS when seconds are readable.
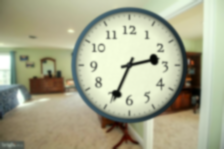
**2:34**
